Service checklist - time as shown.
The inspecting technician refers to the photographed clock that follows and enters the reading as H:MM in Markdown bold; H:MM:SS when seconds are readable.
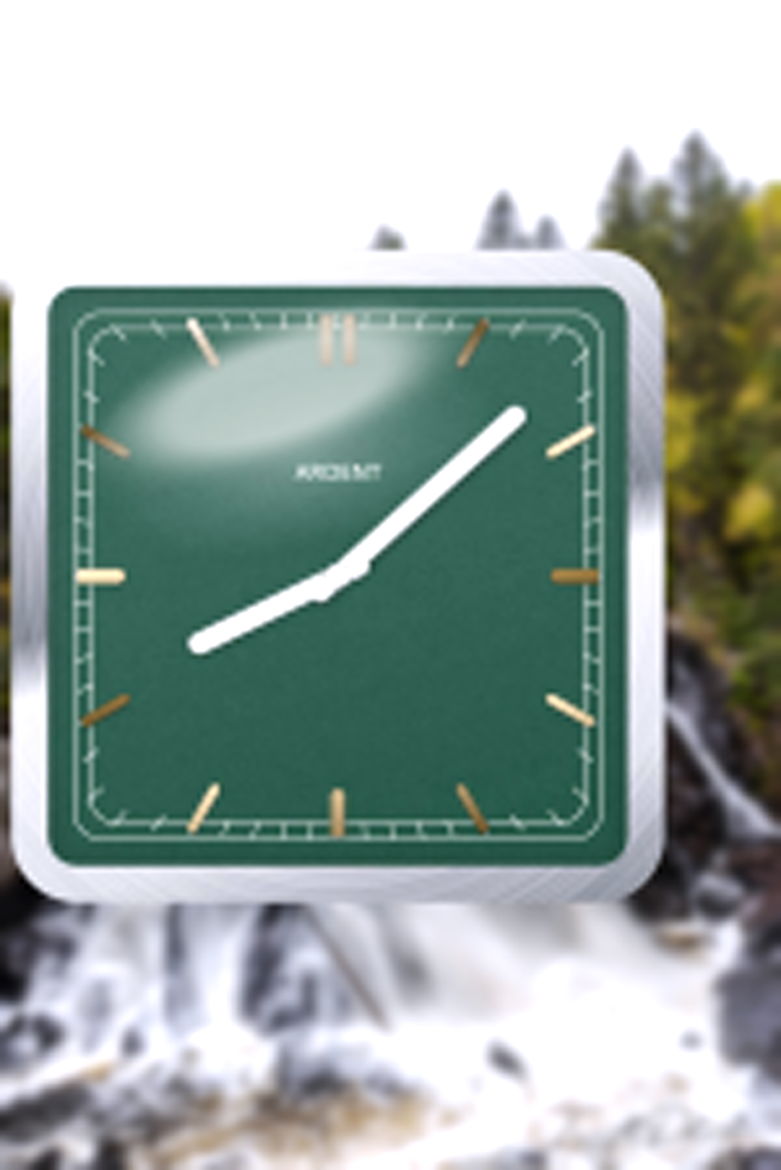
**8:08**
